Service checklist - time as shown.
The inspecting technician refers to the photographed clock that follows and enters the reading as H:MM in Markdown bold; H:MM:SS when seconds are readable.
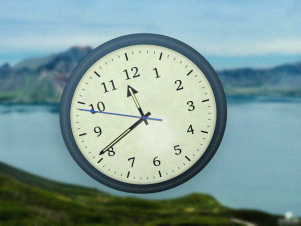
**11:40:49**
